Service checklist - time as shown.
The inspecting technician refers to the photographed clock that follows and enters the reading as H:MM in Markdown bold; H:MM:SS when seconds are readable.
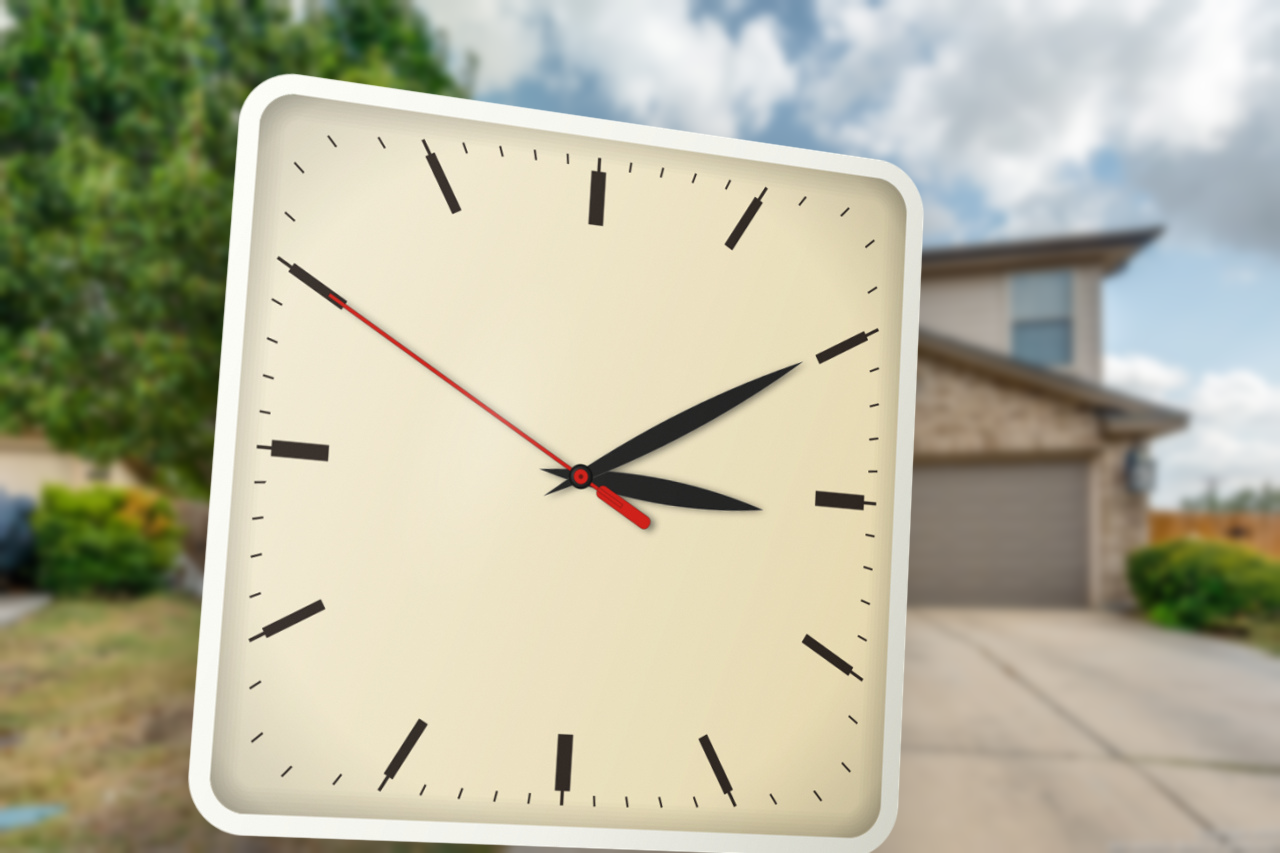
**3:09:50**
